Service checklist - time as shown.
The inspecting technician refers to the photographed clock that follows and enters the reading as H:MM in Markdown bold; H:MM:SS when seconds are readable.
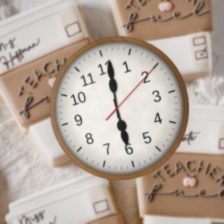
**6:01:10**
